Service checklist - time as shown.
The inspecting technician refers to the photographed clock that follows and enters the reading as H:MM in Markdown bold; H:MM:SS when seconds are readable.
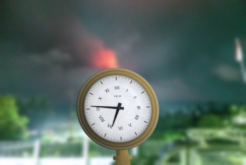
**6:46**
